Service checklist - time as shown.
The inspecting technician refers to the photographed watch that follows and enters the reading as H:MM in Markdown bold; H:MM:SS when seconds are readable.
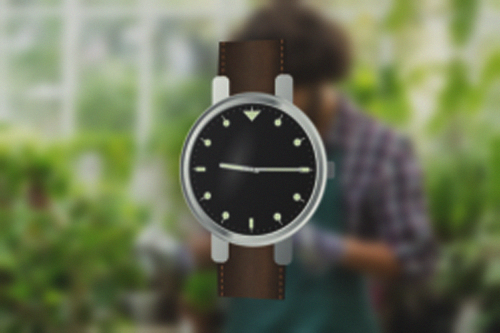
**9:15**
